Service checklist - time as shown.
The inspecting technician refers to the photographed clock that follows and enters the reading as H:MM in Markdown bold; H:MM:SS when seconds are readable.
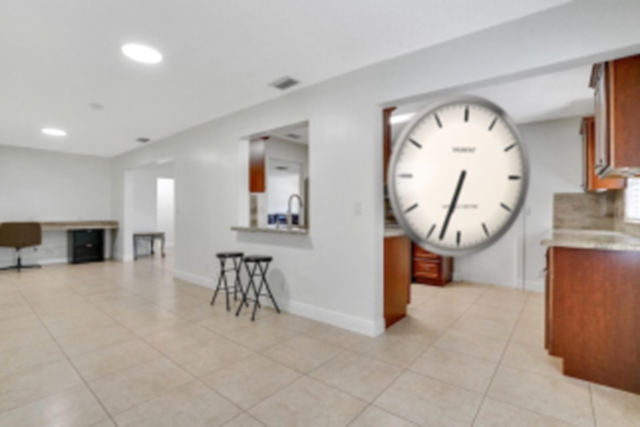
**6:33**
